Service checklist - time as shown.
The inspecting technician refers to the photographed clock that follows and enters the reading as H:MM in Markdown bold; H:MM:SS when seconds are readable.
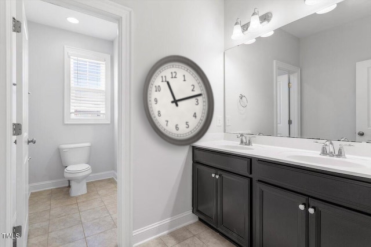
**11:13**
